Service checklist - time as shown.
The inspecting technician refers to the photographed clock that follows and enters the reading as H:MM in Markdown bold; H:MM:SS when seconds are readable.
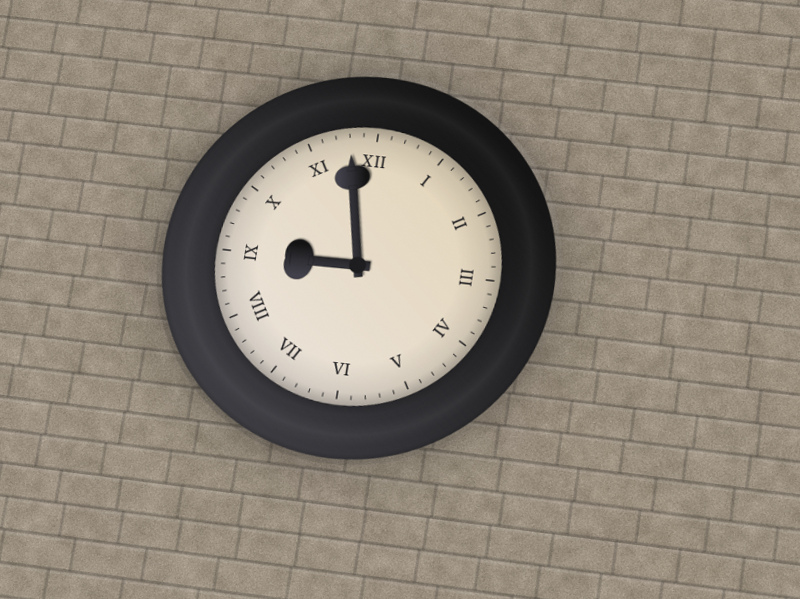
**8:58**
